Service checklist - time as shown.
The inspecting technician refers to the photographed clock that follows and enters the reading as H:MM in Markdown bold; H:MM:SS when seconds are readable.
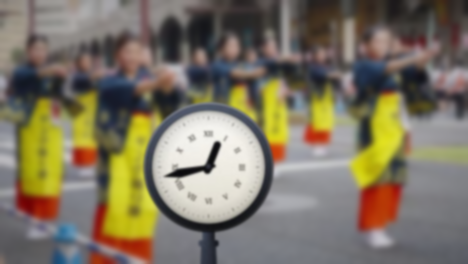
**12:43**
